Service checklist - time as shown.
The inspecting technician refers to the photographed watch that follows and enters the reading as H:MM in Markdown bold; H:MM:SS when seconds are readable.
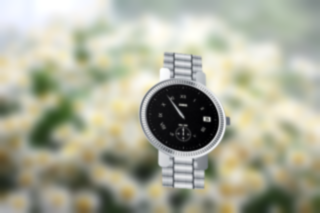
**10:54**
